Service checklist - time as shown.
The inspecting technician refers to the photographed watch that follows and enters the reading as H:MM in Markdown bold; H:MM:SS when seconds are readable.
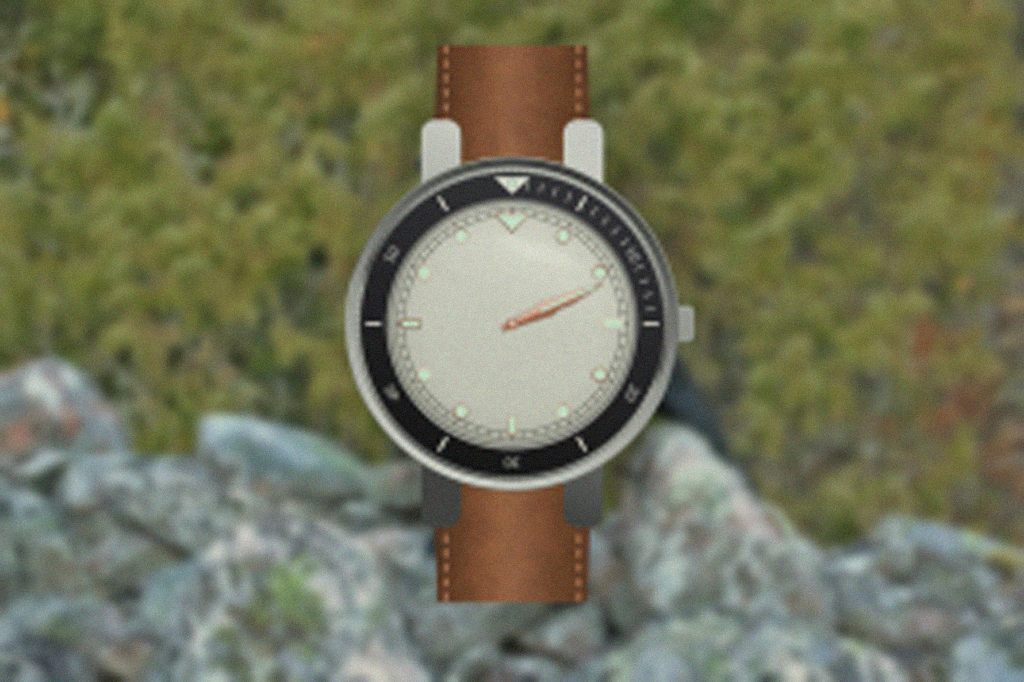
**2:11**
